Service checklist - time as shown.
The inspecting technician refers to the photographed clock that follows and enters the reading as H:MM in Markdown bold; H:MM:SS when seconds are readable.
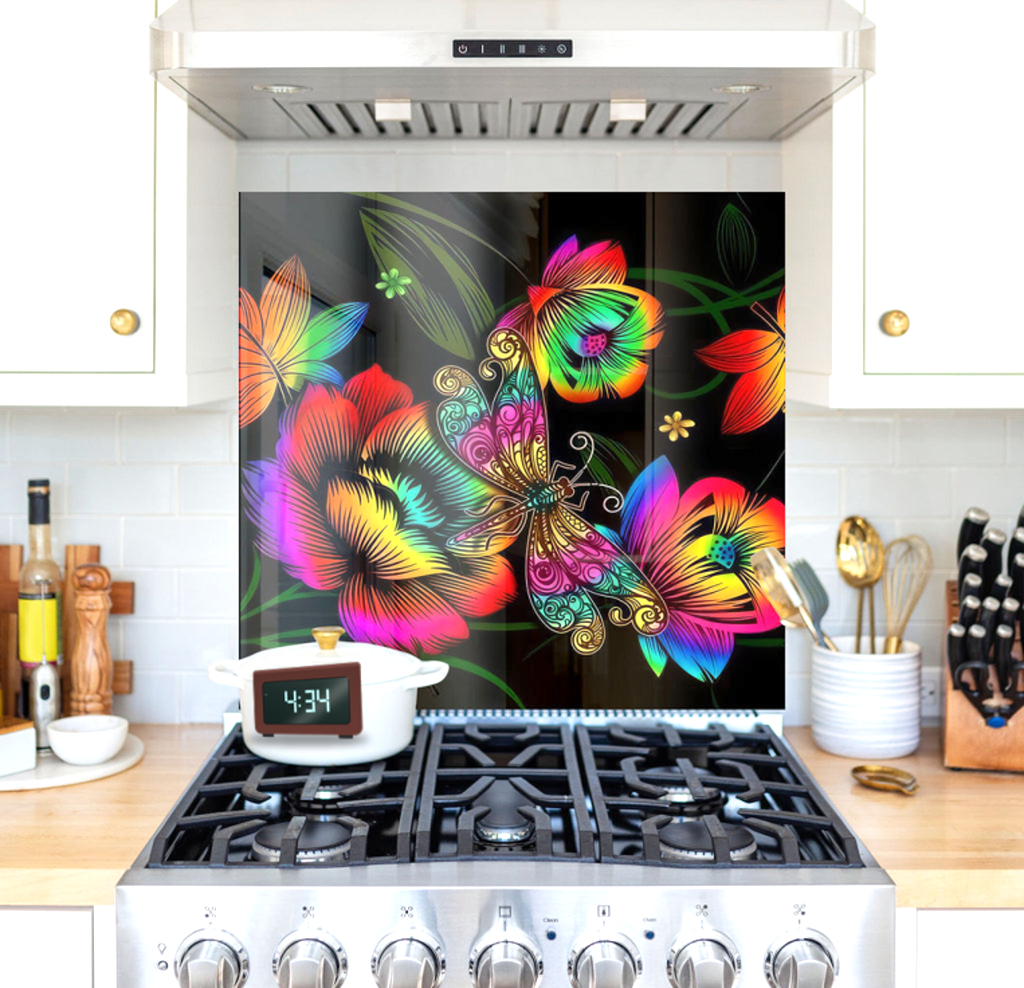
**4:34**
